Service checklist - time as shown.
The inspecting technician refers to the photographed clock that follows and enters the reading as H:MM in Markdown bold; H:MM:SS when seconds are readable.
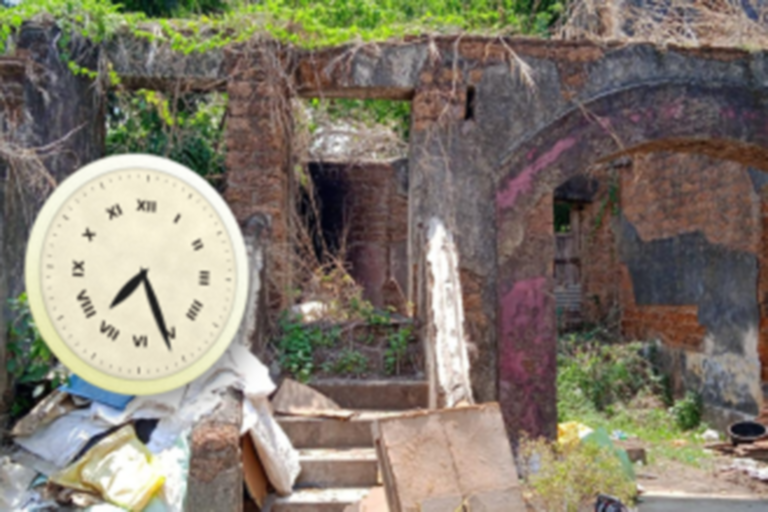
**7:26**
